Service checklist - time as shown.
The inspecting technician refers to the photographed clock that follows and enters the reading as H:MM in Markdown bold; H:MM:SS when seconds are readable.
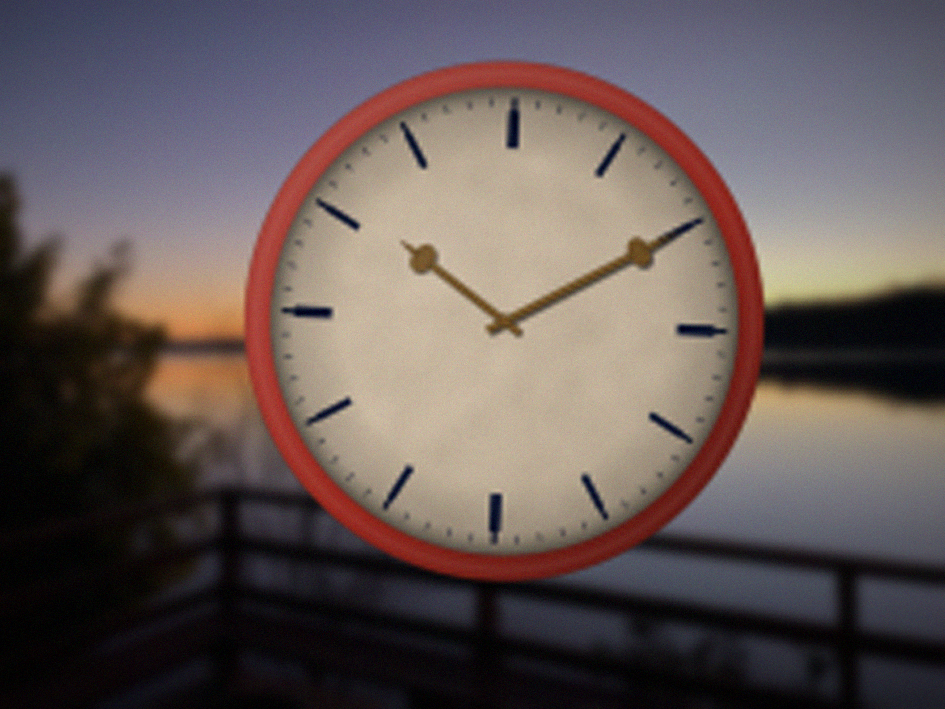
**10:10**
